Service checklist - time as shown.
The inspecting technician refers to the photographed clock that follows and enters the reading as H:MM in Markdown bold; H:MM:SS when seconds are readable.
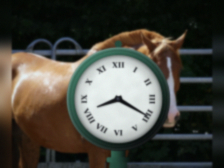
**8:20**
